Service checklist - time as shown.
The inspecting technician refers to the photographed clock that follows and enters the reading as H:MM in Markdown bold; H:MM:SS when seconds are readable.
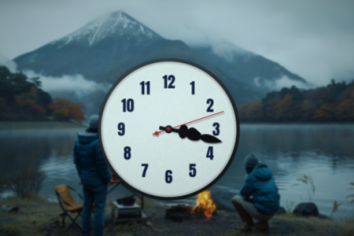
**3:17:12**
